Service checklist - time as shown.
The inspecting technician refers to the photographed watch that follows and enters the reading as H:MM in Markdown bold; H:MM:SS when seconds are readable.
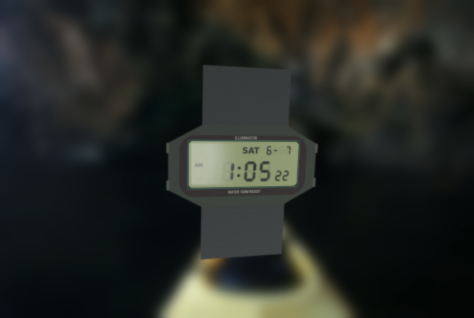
**1:05:22**
